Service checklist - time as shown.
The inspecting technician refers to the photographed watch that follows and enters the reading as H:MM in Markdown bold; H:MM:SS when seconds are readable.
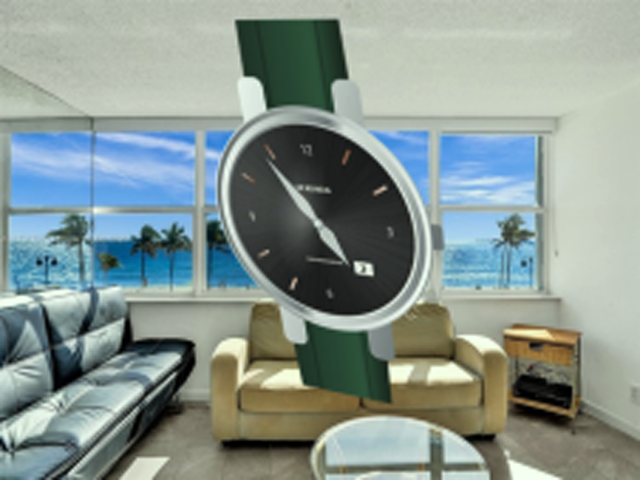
**4:54**
